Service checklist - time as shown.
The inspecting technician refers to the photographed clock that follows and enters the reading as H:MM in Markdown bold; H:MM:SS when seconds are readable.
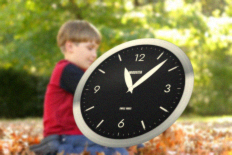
**11:07**
